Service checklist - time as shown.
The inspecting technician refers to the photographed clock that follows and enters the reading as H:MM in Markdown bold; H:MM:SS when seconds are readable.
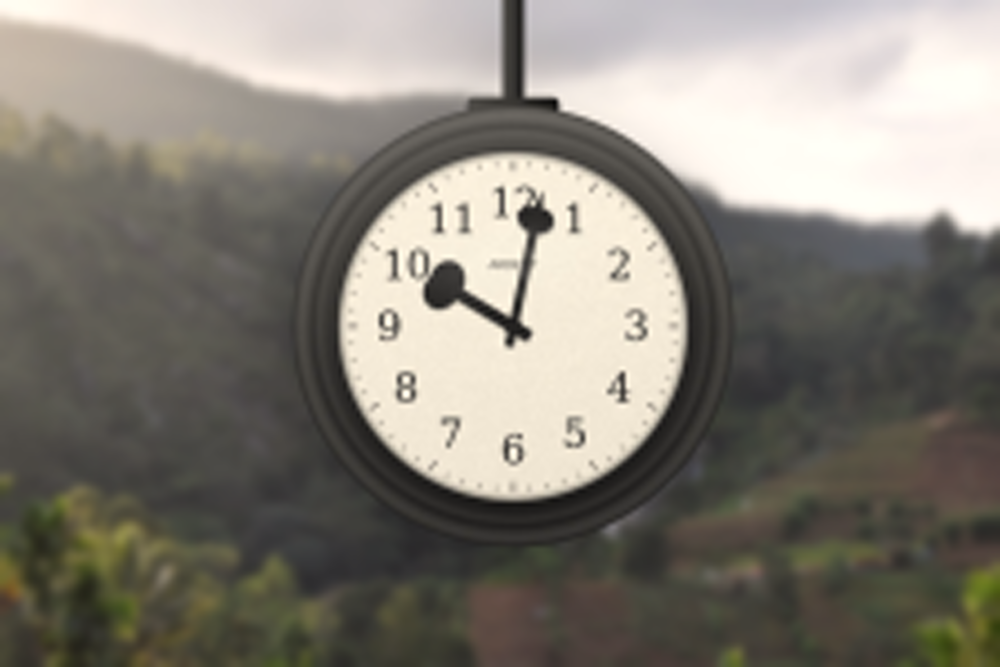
**10:02**
